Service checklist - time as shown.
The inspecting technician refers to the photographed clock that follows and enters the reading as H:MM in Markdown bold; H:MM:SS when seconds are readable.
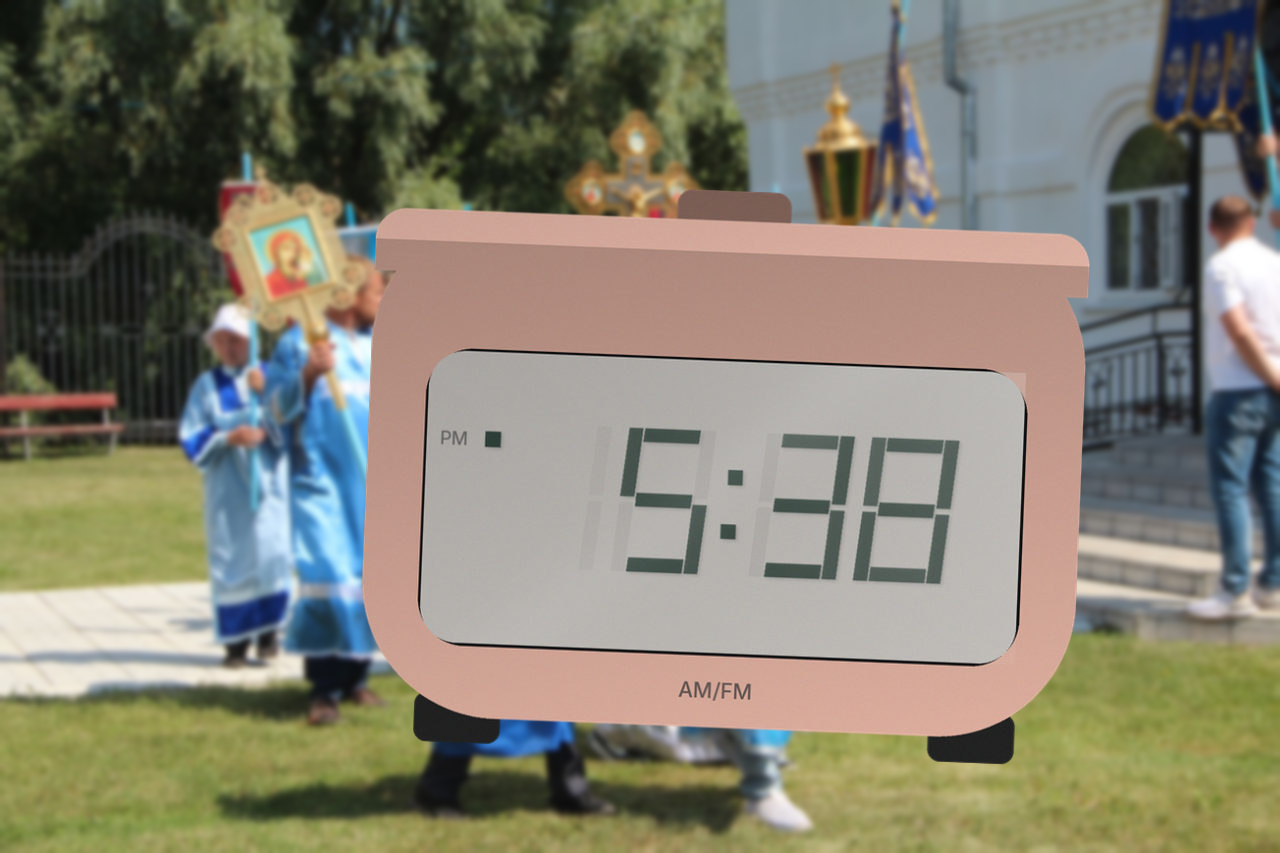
**5:38**
